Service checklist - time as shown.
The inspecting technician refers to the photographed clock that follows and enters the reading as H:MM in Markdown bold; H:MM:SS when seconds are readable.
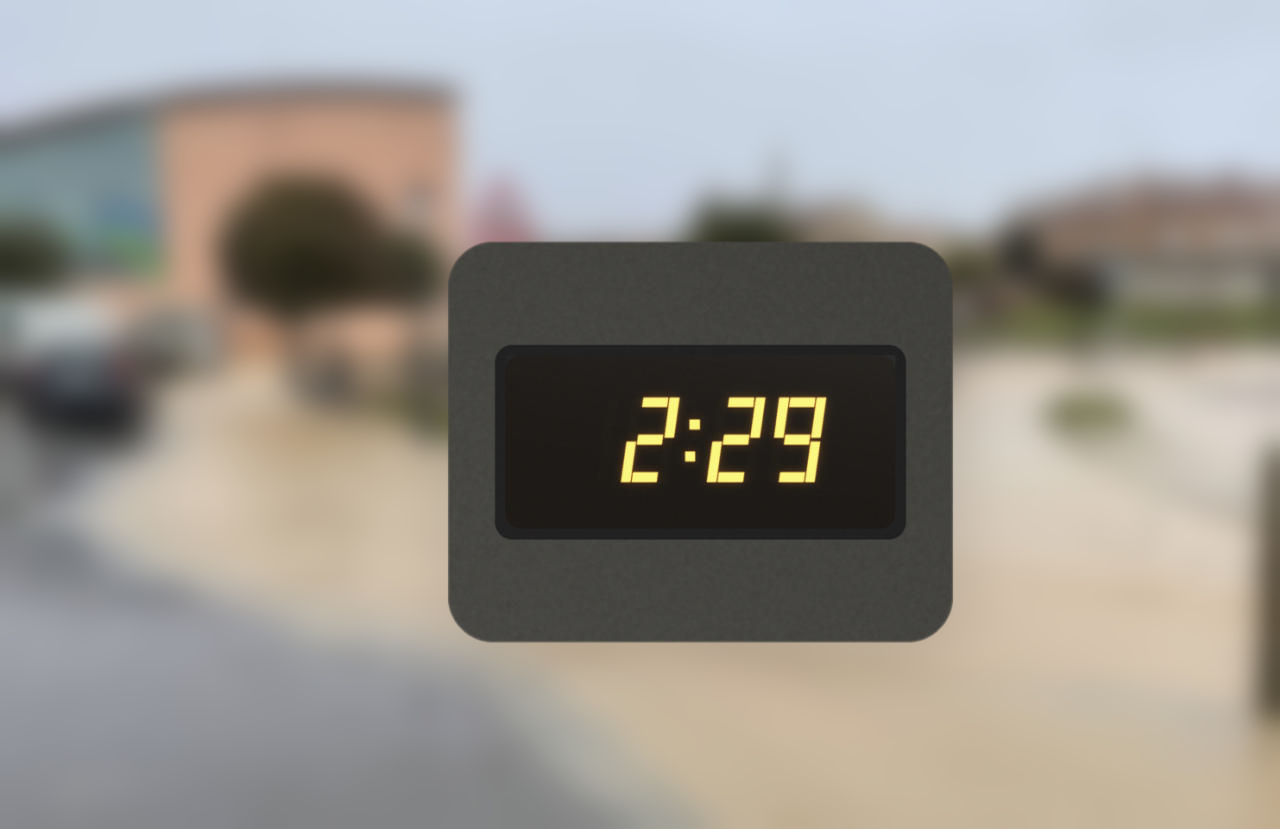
**2:29**
